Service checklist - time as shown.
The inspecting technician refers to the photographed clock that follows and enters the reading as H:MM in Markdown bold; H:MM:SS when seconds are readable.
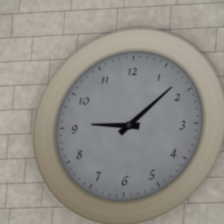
**9:08**
